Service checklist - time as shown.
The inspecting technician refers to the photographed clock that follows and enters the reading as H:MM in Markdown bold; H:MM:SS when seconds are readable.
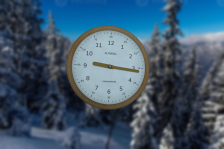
**9:16**
